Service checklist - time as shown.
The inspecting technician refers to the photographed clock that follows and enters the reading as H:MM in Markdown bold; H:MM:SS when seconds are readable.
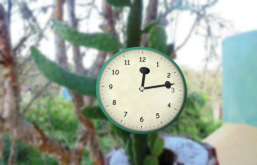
**12:13**
